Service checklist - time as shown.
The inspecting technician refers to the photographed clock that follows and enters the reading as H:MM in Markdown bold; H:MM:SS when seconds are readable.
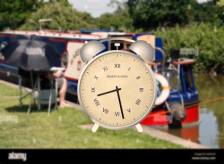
**8:28**
